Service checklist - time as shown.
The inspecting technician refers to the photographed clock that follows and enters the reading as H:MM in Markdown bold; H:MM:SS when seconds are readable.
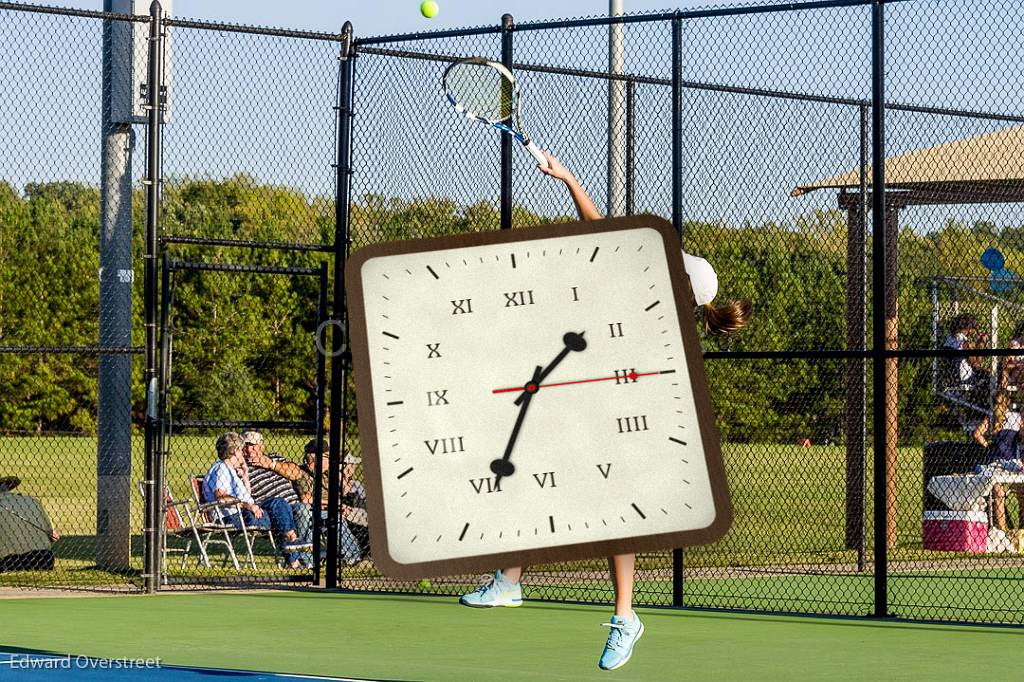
**1:34:15**
